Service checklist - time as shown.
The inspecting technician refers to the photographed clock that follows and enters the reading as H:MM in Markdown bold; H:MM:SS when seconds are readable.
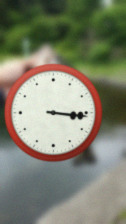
**3:16**
